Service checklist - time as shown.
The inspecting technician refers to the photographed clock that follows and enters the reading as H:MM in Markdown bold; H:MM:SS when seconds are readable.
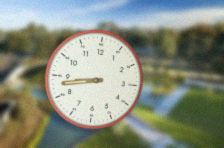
**8:43**
